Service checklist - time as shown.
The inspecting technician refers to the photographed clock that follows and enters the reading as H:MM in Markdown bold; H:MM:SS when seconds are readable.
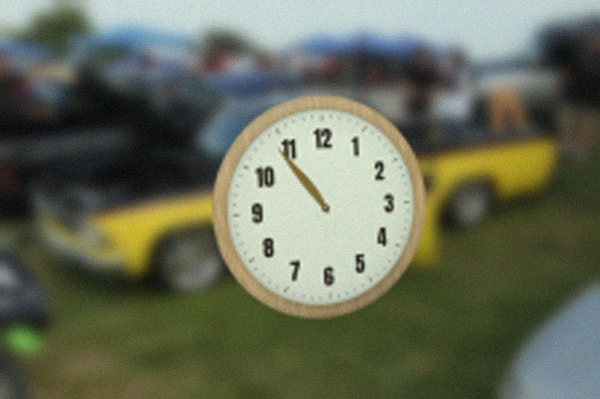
**10:54**
